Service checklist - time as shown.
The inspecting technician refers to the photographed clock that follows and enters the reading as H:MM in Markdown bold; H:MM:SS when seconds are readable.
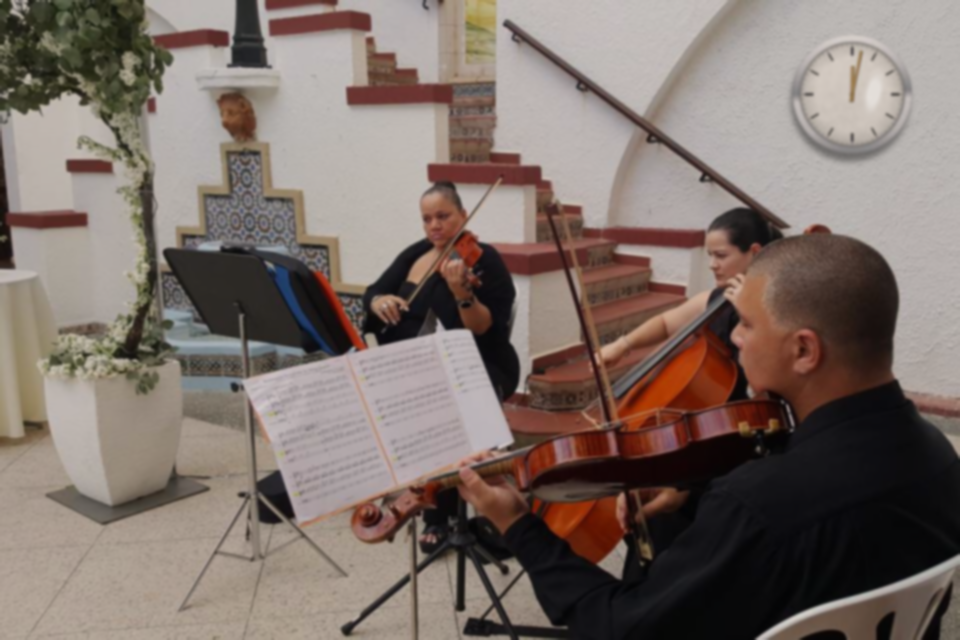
**12:02**
